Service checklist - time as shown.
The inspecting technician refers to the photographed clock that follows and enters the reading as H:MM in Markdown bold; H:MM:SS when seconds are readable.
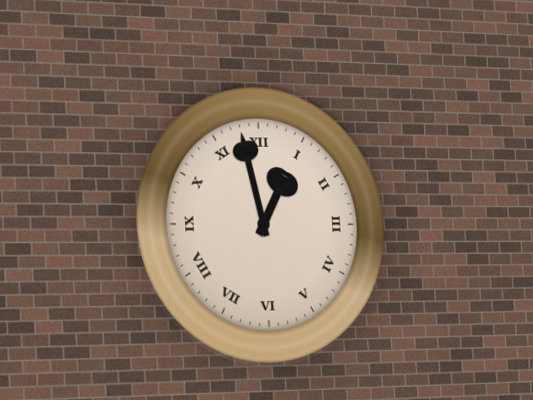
**12:58**
